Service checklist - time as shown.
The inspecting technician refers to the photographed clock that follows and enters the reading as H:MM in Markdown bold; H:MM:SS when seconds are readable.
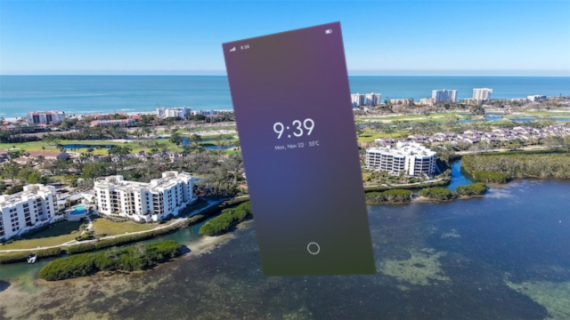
**9:39**
